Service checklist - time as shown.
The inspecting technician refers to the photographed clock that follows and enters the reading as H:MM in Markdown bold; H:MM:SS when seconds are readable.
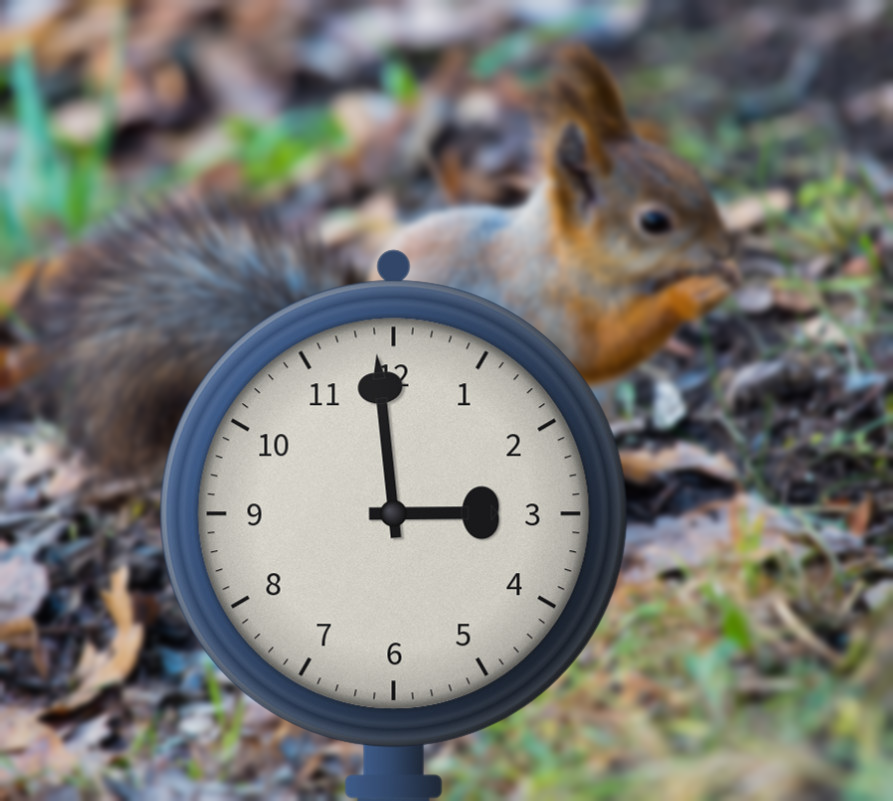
**2:59**
